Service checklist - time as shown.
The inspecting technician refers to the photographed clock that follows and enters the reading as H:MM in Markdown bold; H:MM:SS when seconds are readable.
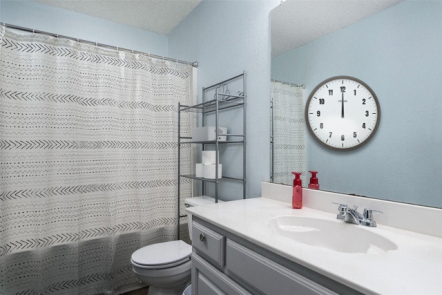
**12:00**
